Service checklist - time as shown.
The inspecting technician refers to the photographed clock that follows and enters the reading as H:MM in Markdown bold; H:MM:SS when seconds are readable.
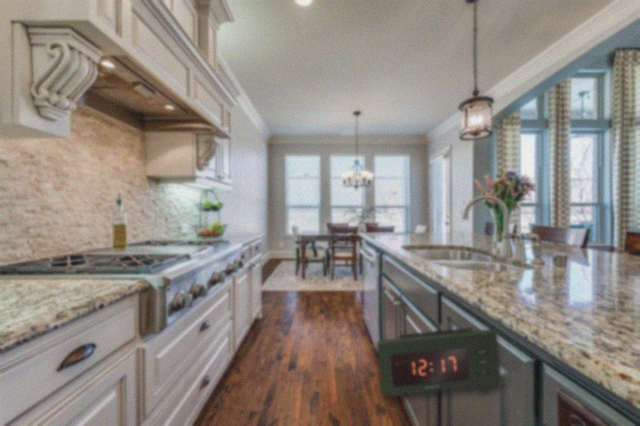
**12:17**
